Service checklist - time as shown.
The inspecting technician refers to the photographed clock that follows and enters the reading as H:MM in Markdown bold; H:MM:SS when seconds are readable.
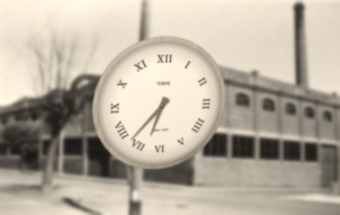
**6:37**
